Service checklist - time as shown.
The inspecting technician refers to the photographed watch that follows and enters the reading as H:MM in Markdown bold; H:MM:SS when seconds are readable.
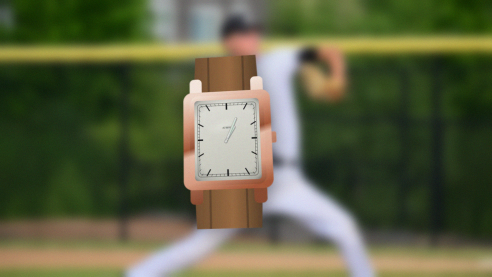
**1:04**
